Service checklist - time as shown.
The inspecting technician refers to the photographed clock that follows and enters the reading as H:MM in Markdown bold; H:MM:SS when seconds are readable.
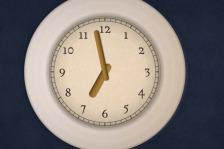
**6:58**
